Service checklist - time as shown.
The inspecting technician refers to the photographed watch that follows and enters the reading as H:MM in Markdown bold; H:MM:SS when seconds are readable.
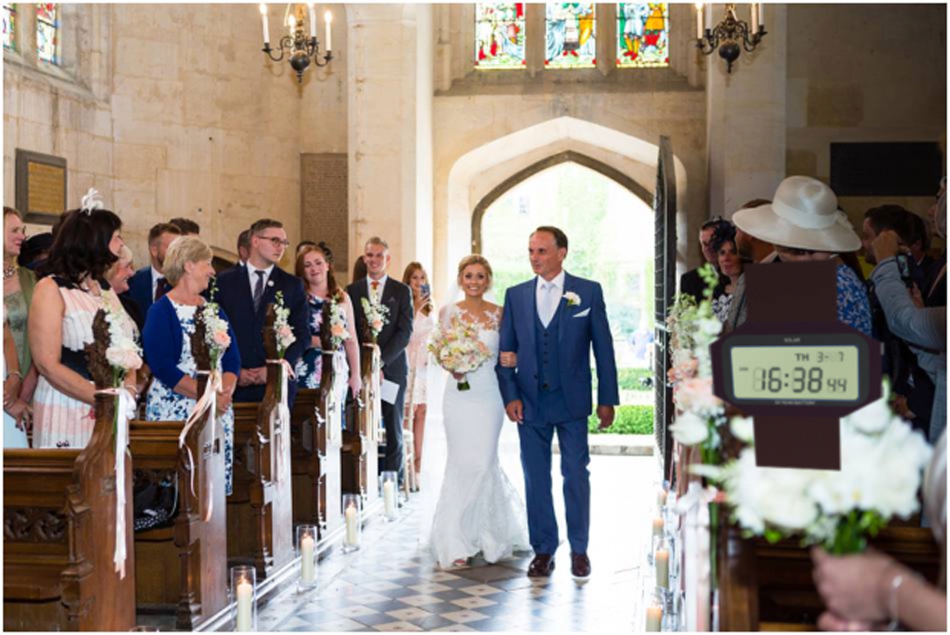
**16:38:44**
